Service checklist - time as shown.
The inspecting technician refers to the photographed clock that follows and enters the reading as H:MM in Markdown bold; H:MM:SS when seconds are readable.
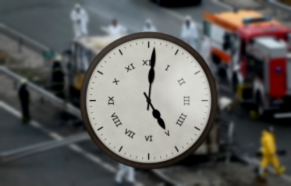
**5:01**
